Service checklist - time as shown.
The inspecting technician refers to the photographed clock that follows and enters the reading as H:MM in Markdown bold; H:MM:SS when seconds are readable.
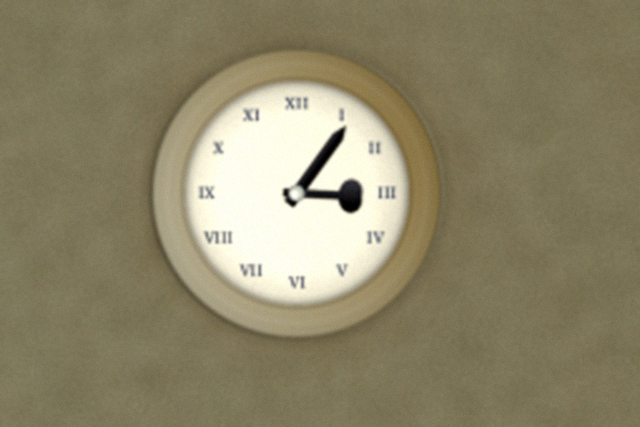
**3:06**
